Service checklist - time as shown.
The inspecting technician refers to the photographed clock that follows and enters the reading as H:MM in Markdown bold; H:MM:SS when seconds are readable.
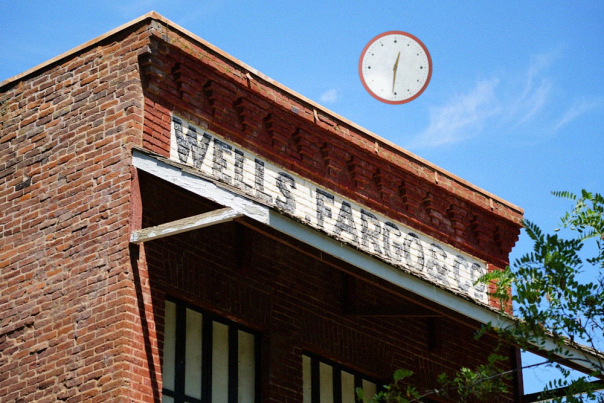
**12:31**
